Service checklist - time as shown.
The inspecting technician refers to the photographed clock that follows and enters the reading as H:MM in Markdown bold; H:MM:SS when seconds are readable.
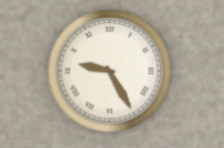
**9:25**
